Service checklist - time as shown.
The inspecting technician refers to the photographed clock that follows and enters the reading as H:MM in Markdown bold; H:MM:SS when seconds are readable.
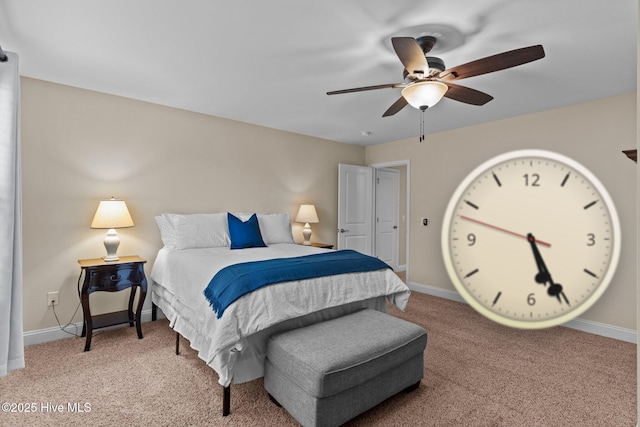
**5:25:48**
